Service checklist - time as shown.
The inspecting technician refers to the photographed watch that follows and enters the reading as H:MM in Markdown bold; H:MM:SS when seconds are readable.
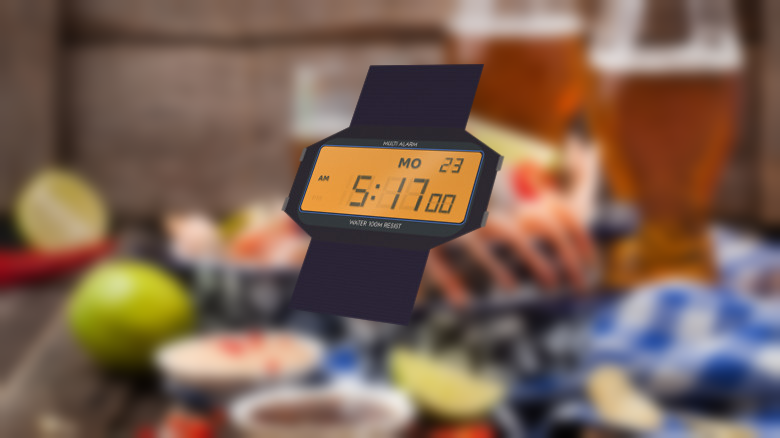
**5:17:00**
